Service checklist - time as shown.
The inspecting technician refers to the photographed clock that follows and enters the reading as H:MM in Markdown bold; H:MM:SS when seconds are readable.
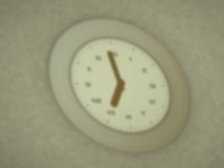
**6:59**
